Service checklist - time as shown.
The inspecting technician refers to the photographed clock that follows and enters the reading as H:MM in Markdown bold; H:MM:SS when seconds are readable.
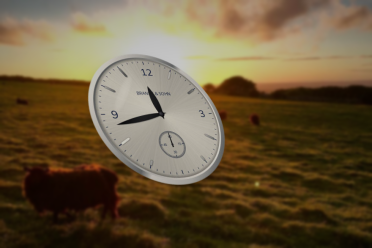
**11:43**
